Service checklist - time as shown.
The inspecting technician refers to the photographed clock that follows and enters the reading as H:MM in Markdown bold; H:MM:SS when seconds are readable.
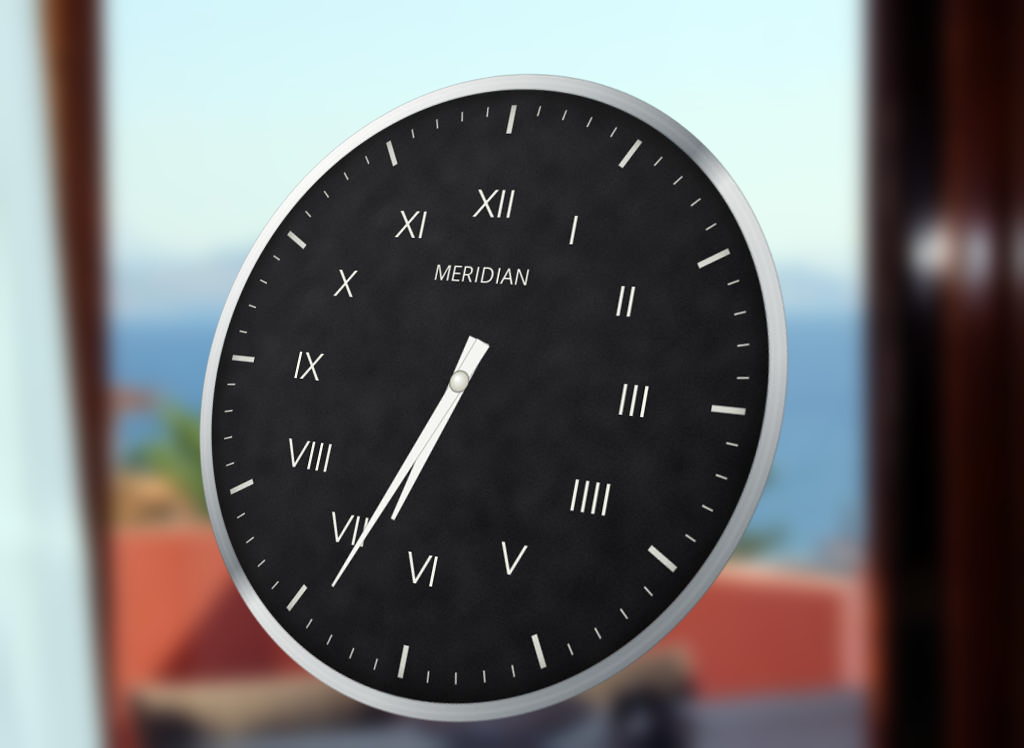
**6:34**
